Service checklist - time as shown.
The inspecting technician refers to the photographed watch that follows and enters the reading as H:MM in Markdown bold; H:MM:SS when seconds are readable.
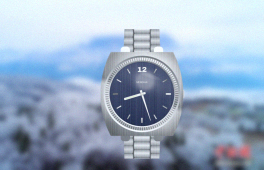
**8:27**
